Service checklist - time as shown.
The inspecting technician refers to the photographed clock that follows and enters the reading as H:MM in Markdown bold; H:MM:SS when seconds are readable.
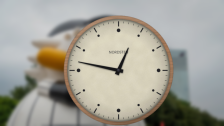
**12:47**
